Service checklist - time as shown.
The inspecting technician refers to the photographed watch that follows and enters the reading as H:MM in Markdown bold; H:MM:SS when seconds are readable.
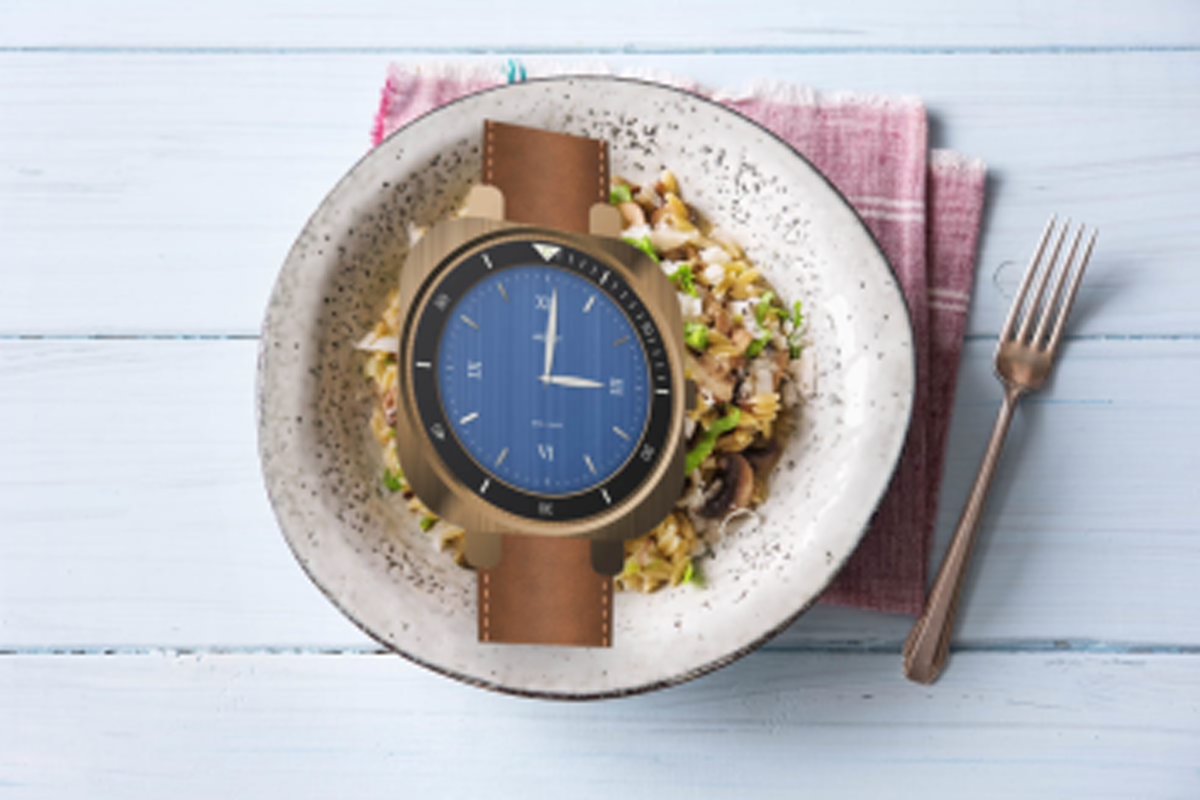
**3:01**
